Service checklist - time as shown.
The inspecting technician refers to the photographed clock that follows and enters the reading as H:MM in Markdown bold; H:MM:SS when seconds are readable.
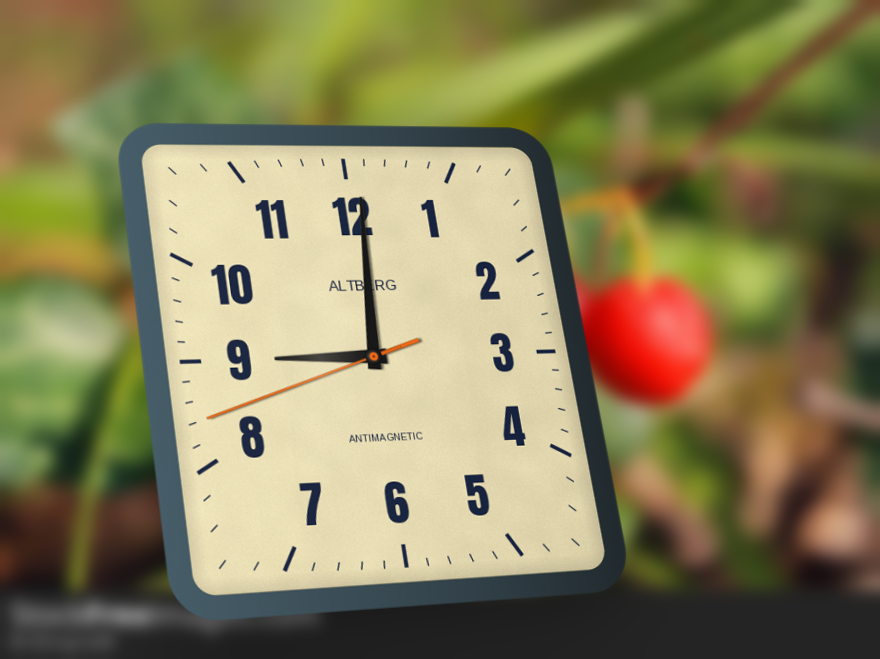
**9:00:42**
